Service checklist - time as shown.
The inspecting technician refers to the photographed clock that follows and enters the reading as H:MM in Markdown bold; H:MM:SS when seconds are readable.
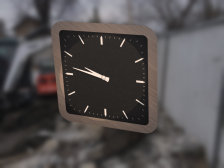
**9:47**
